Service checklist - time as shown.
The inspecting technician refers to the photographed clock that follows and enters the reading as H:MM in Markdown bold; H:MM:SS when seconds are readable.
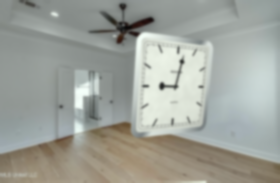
**9:02**
